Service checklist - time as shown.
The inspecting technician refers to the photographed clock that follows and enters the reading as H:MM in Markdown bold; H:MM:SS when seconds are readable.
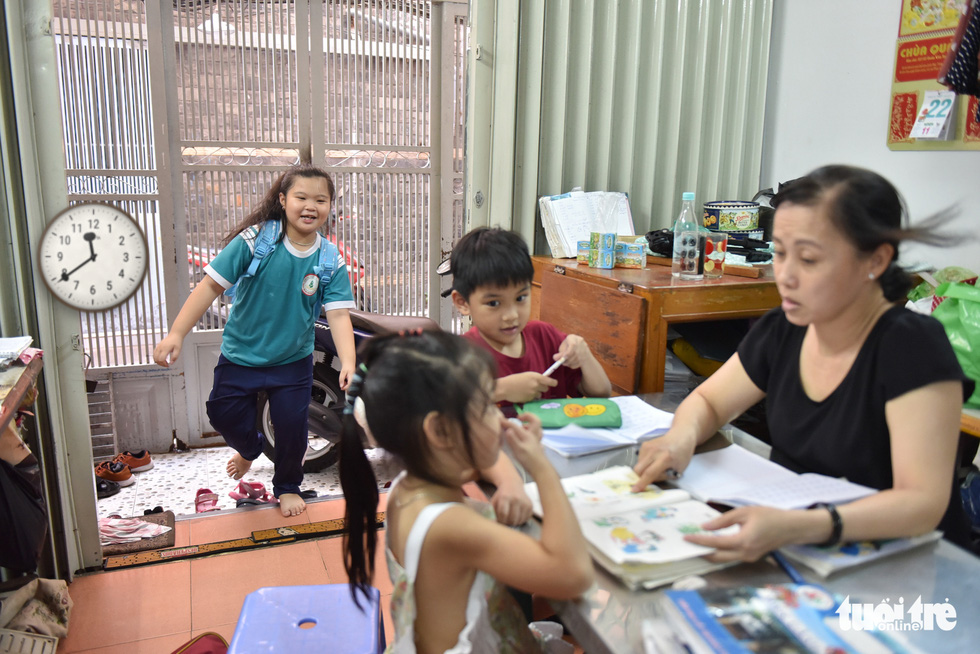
**11:39**
